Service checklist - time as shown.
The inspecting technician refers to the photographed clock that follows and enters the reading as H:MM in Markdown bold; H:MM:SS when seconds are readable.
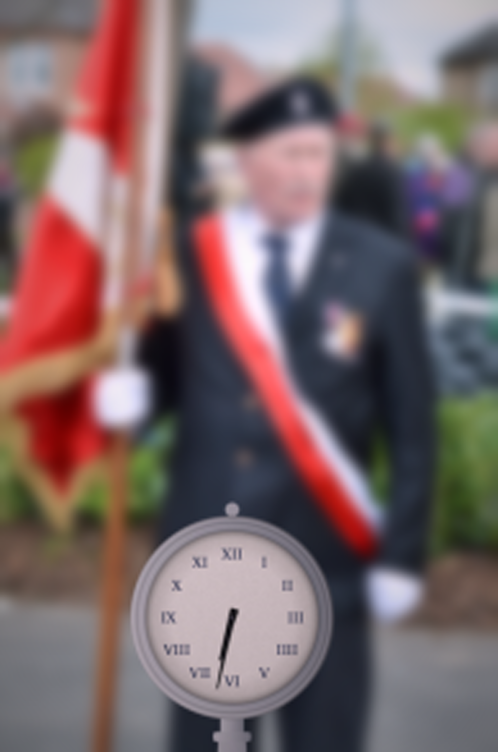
**6:32**
